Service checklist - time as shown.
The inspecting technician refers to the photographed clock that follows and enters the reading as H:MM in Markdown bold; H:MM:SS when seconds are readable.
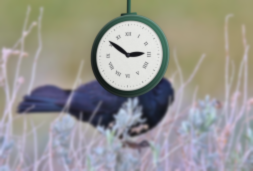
**2:51**
